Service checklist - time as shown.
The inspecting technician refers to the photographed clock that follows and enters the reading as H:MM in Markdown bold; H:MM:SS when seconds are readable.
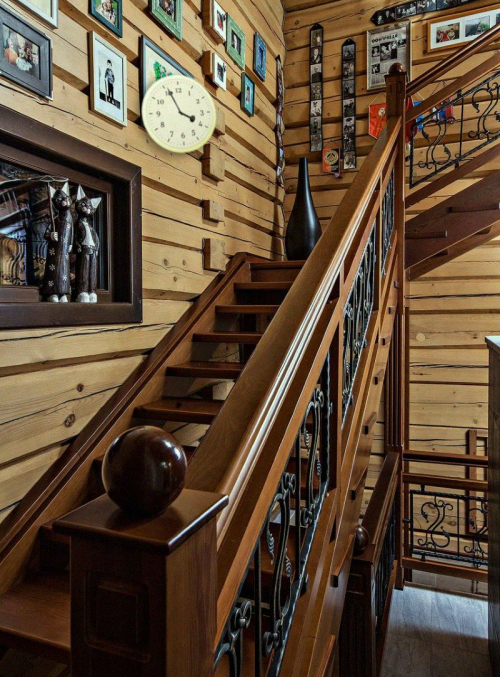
**3:56**
